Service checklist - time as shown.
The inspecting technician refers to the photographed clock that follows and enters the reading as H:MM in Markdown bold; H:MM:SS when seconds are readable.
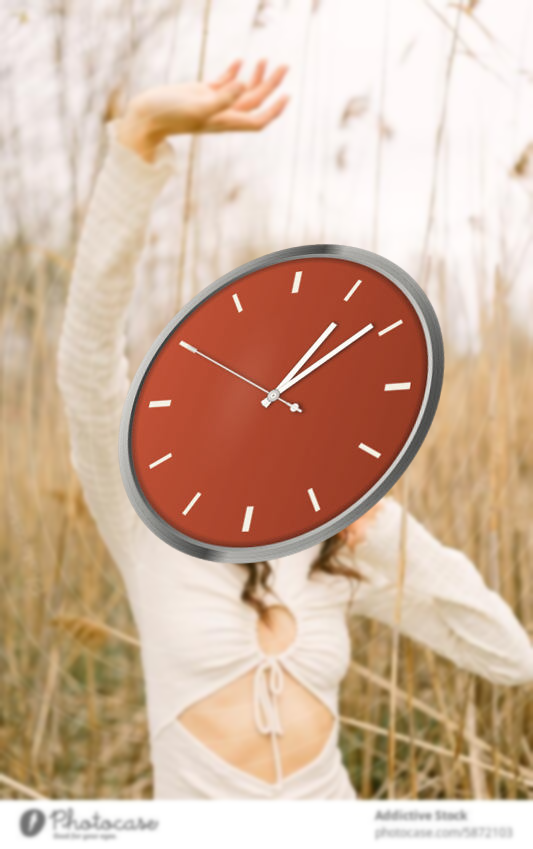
**1:08:50**
